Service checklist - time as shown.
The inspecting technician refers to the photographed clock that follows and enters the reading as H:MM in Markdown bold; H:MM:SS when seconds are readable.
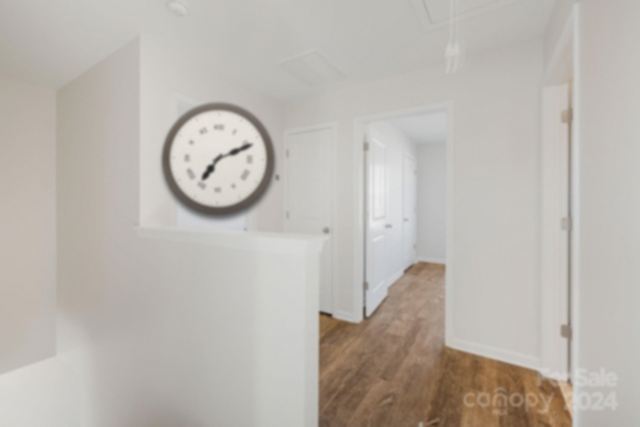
**7:11**
